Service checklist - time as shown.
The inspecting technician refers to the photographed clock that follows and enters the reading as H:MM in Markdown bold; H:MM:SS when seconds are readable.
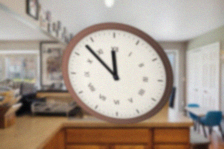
**11:53**
